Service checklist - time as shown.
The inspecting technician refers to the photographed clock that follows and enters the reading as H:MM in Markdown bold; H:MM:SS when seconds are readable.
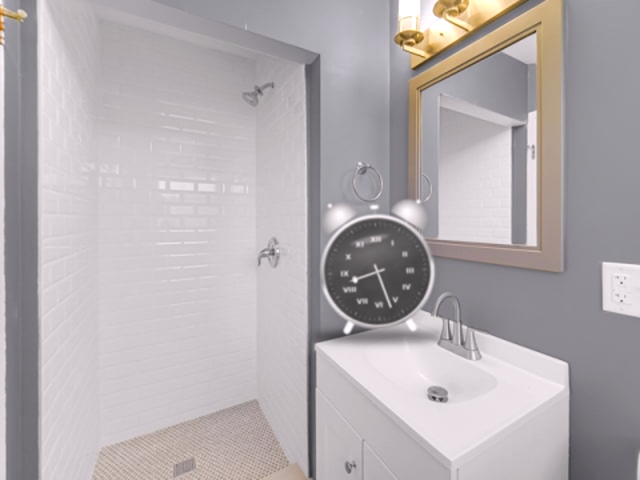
**8:27**
